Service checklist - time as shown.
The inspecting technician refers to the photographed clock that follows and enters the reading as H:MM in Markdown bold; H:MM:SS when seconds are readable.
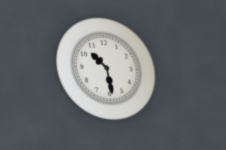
**10:29**
